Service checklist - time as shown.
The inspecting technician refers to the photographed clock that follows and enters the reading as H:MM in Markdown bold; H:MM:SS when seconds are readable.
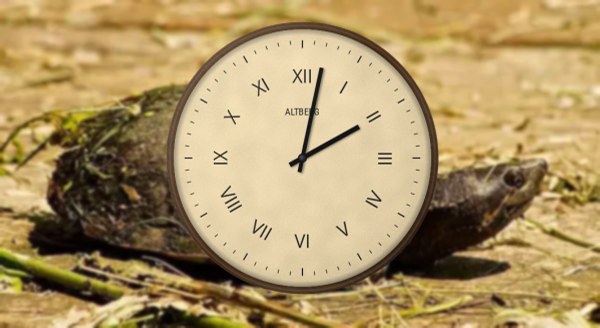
**2:02**
